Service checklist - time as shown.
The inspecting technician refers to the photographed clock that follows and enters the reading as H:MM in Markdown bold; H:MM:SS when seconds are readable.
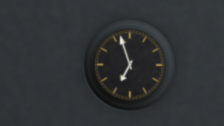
**6:57**
